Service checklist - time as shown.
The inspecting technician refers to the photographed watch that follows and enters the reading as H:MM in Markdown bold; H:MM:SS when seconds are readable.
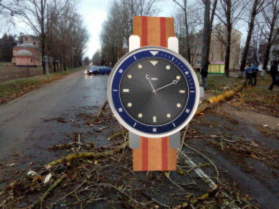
**11:11**
